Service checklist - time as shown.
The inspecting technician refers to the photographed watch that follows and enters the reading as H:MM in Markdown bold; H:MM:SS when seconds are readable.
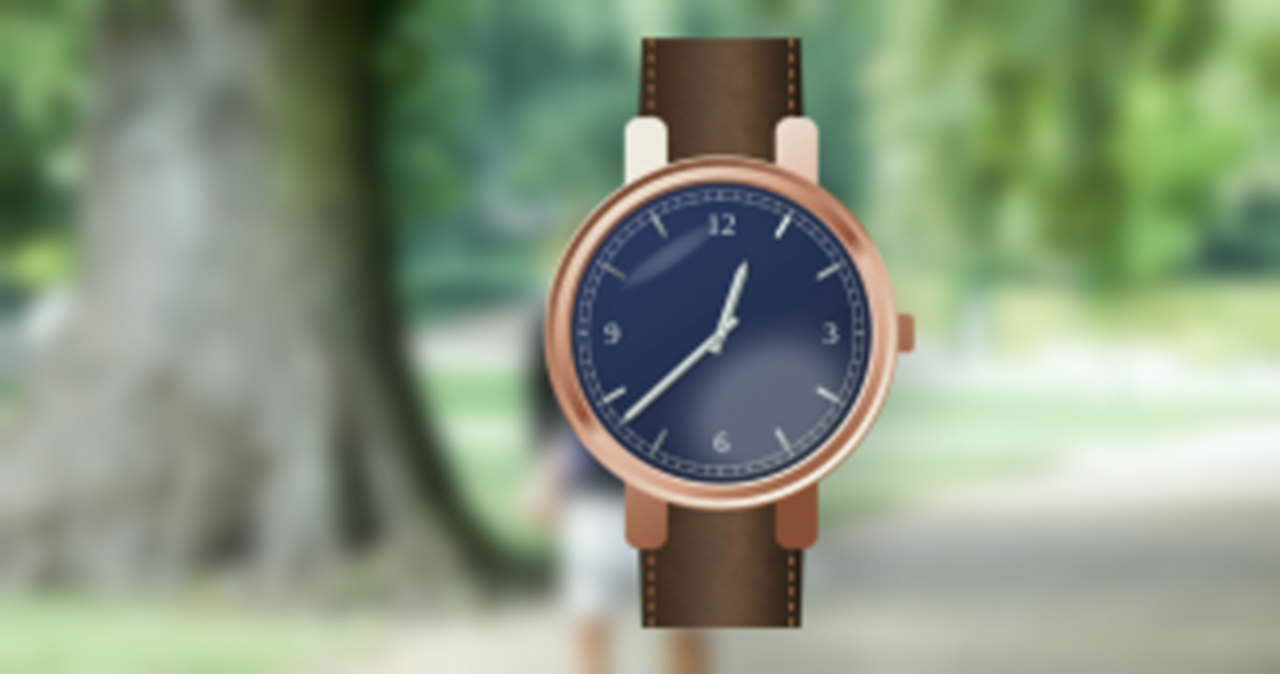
**12:38**
